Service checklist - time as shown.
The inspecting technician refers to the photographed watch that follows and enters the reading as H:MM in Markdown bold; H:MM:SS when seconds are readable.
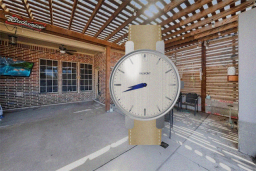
**8:42**
